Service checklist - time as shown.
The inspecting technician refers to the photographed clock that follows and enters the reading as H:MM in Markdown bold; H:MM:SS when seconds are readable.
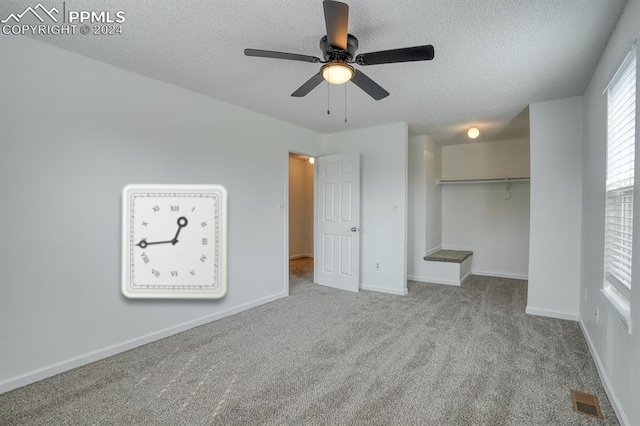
**12:44**
